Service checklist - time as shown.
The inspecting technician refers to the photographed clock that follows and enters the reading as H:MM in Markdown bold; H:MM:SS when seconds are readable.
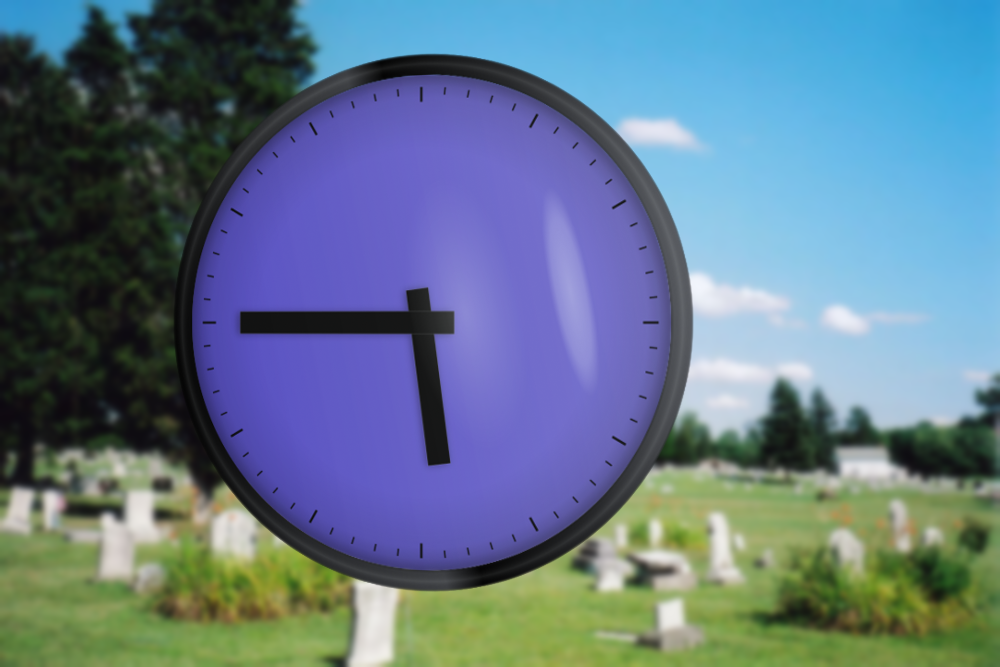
**5:45**
